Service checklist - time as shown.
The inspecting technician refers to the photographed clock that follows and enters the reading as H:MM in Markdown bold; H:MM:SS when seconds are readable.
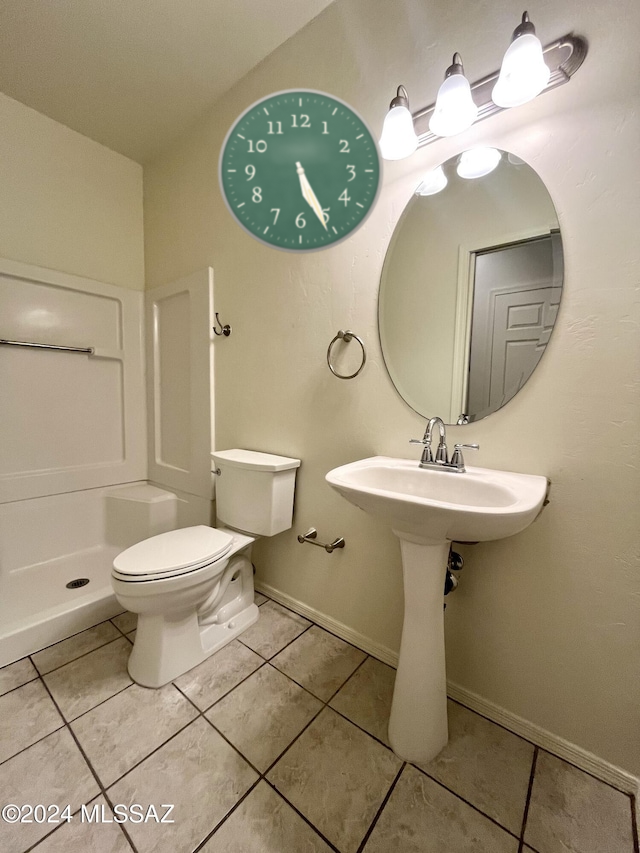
**5:26**
